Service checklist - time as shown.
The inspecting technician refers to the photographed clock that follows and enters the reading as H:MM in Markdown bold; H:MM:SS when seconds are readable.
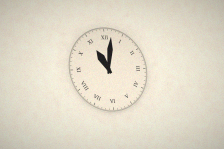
**11:02**
